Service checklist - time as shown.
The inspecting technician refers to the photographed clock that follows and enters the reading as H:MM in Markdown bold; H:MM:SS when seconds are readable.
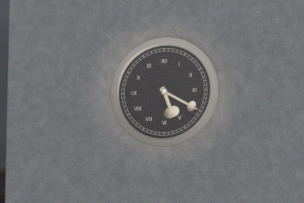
**5:20**
